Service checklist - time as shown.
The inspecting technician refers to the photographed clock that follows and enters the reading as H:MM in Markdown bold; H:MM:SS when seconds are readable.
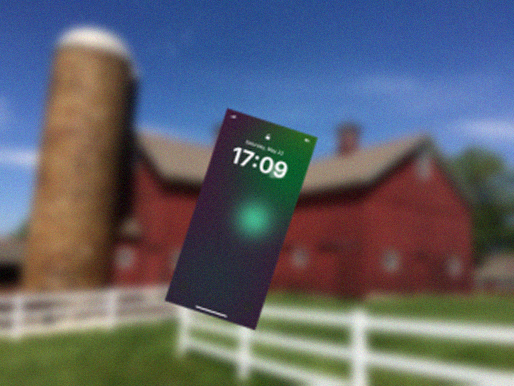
**17:09**
